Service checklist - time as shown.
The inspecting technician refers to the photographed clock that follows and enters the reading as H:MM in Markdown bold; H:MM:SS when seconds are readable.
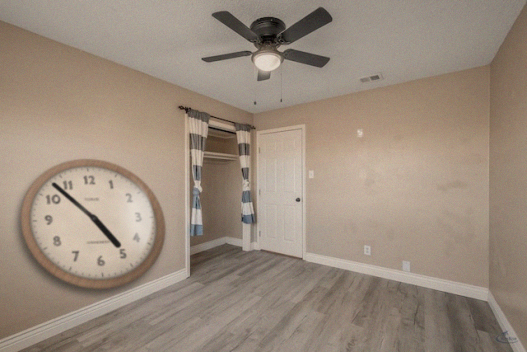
**4:53**
